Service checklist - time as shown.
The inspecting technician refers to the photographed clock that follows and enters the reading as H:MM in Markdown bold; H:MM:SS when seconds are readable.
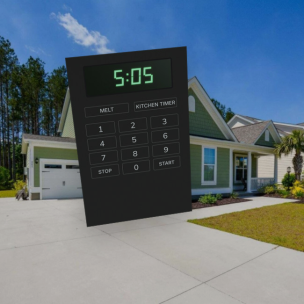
**5:05**
